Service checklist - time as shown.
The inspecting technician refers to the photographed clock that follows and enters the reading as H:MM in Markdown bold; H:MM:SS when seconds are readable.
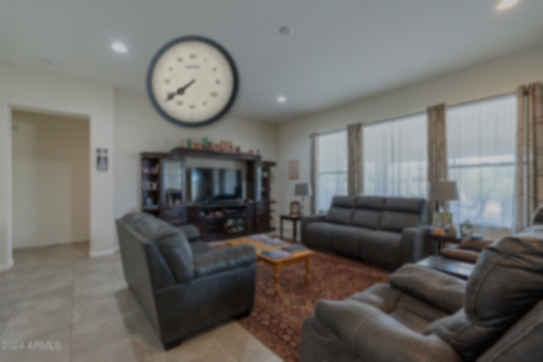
**7:39**
